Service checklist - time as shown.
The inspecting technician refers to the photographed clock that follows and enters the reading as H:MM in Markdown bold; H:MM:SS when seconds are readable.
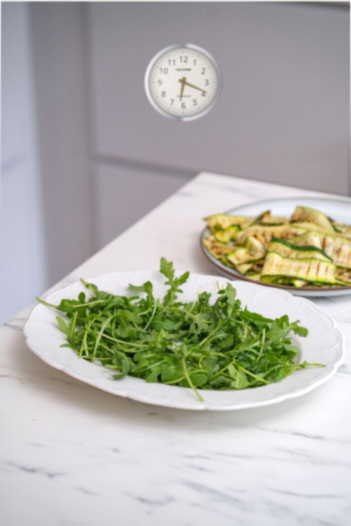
**6:19**
